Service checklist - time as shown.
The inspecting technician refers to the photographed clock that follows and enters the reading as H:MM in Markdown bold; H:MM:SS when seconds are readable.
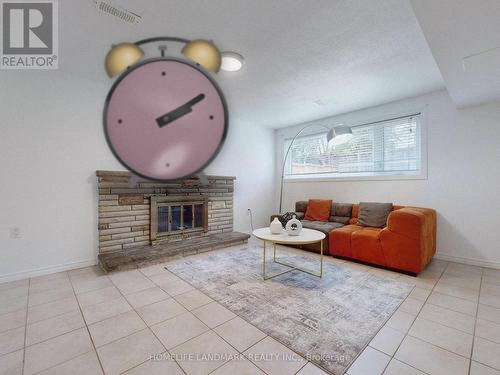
**2:10**
